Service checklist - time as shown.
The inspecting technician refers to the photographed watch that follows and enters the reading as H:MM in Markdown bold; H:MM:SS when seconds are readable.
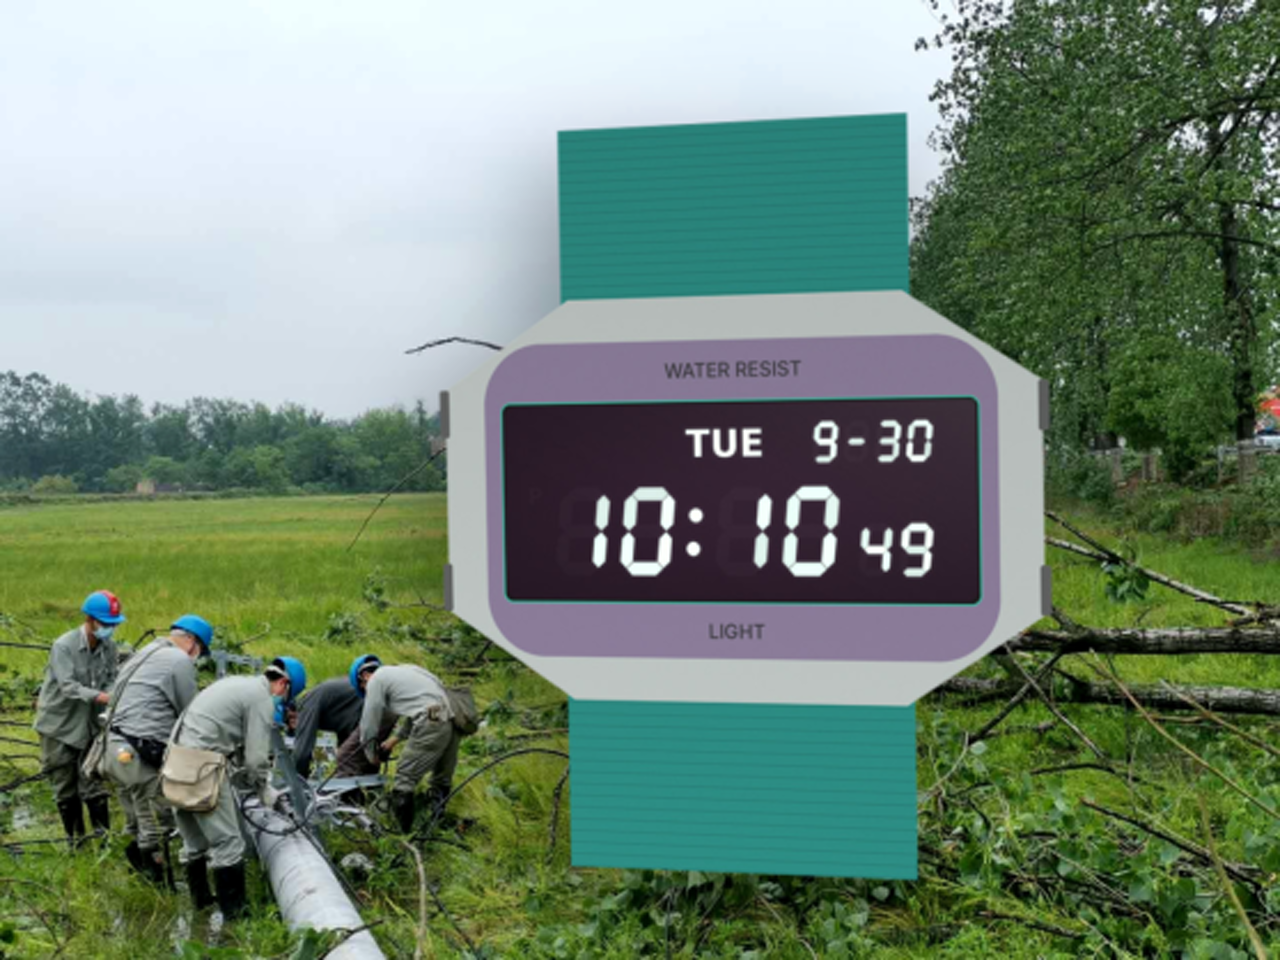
**10:10:49**
